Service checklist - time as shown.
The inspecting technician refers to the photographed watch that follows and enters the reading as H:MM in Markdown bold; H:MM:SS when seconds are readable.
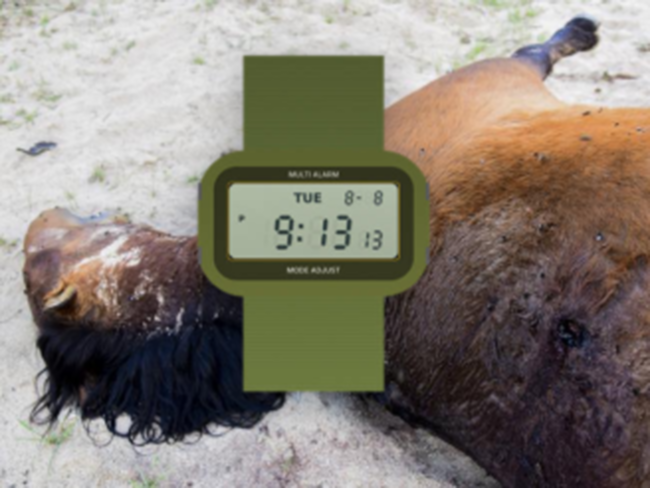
**9:13:13**
